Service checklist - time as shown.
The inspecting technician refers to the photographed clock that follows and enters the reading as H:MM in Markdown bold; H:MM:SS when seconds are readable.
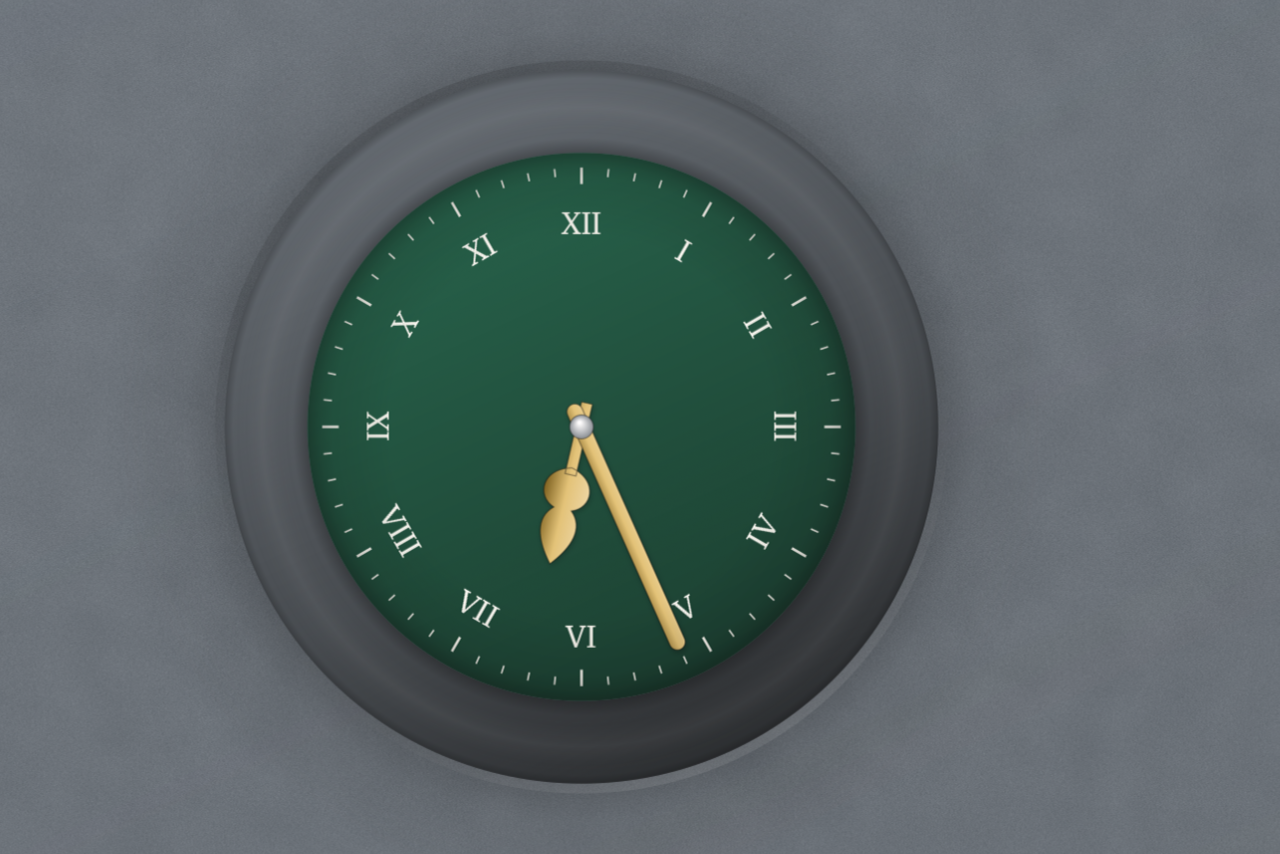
**6:26**
